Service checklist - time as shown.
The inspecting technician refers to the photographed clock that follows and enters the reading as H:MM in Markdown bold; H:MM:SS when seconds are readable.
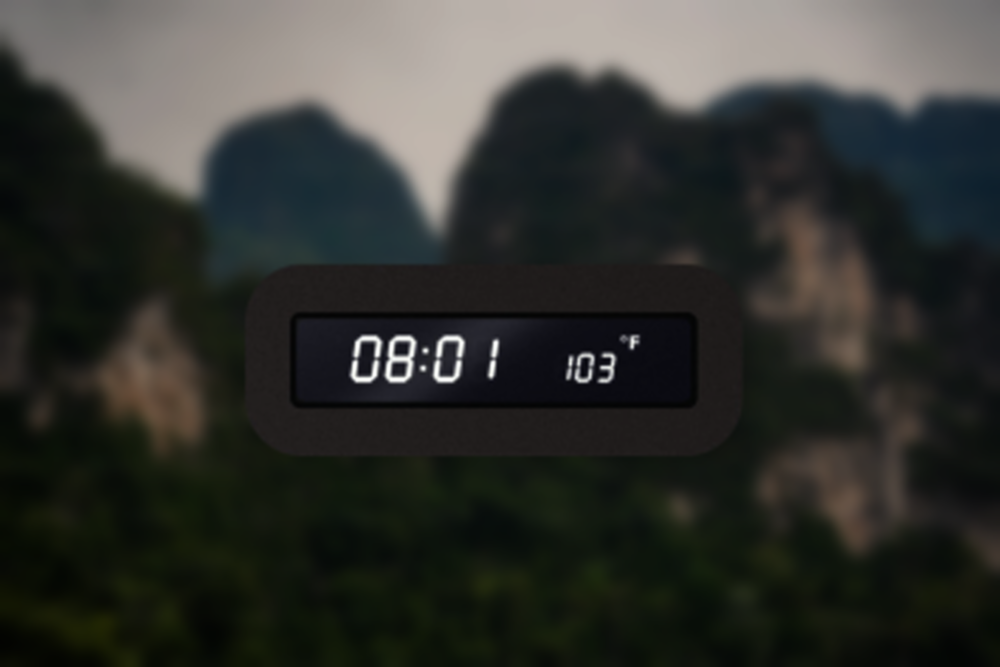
**8:01**
